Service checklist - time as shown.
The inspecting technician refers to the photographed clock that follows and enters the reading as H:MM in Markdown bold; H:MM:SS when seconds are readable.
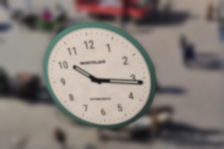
**10:16**
